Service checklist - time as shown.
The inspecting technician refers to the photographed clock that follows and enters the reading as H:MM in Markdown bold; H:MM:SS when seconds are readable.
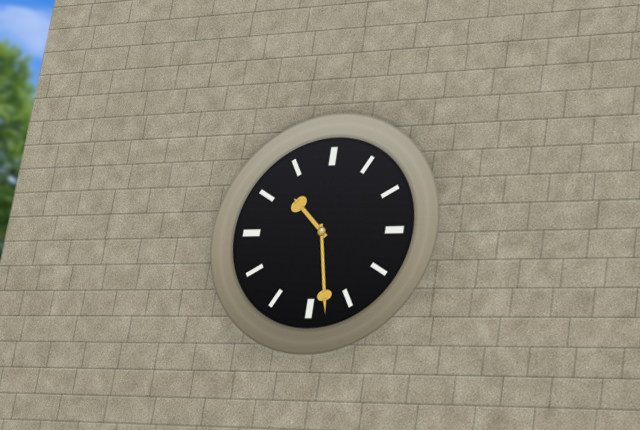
**10:28**
